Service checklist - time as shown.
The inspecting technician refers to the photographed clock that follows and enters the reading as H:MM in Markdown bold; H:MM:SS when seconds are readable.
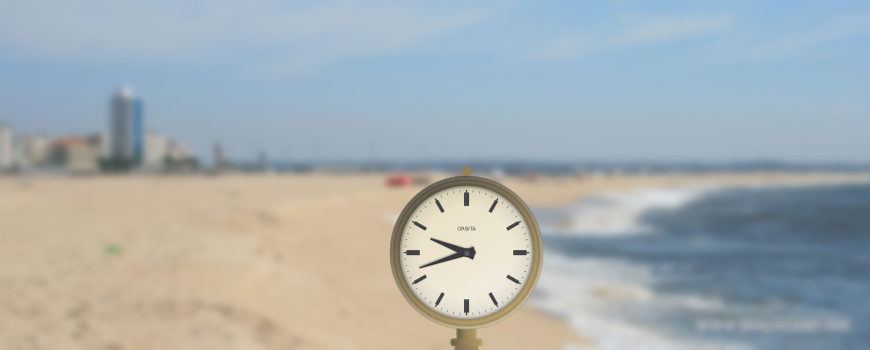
**9:42**
